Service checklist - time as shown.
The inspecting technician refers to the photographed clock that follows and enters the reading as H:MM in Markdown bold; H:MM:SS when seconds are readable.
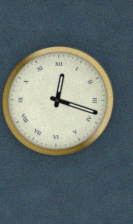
**12:18**
